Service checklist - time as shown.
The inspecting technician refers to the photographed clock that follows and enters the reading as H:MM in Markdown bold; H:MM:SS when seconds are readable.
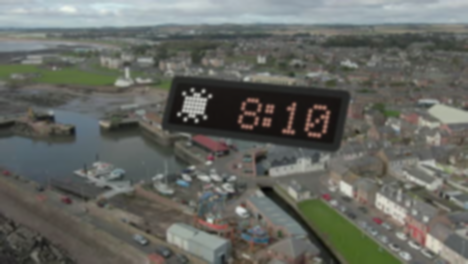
**8:10**
